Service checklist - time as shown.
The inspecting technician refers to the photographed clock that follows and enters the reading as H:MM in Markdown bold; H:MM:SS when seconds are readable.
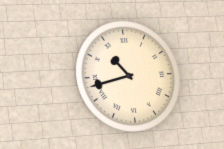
**10:43**
